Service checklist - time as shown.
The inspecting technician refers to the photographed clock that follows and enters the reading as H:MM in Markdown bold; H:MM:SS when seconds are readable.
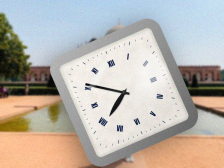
**7:51**
